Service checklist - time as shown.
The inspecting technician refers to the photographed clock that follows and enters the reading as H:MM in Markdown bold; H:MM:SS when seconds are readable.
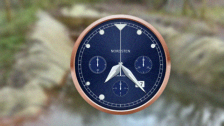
**7:23**
